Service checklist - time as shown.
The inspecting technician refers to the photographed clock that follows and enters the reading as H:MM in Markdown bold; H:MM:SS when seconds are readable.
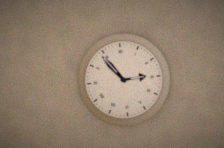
**2:54**
